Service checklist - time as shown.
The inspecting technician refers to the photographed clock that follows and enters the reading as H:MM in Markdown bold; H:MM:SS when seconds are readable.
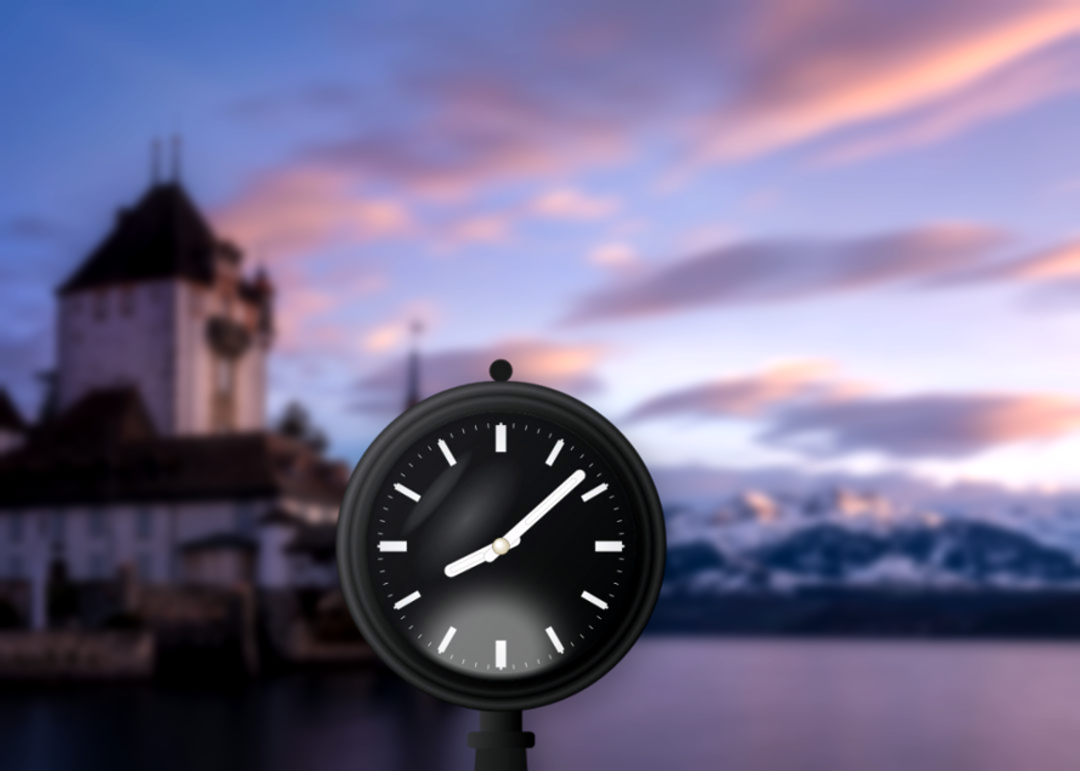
**8:08**
